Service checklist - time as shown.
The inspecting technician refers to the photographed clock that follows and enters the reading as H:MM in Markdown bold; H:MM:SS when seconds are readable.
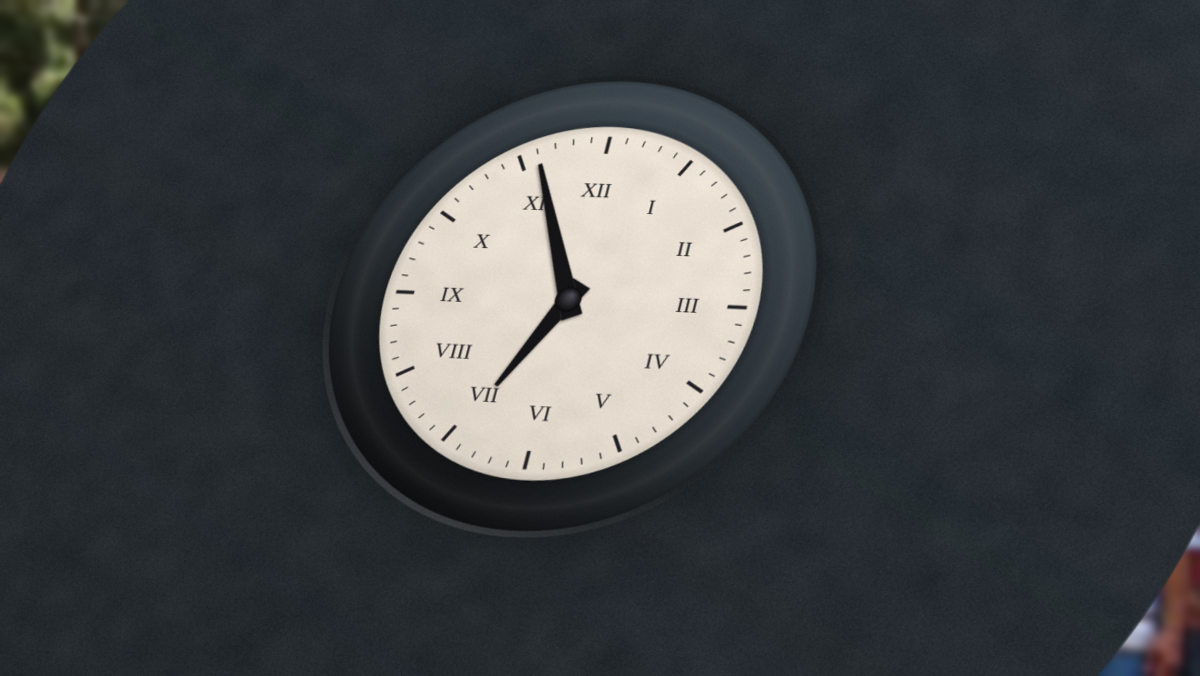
**6:56**
